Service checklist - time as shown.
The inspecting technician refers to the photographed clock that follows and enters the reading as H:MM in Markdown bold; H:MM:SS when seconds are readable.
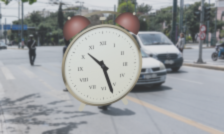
**10:27**
